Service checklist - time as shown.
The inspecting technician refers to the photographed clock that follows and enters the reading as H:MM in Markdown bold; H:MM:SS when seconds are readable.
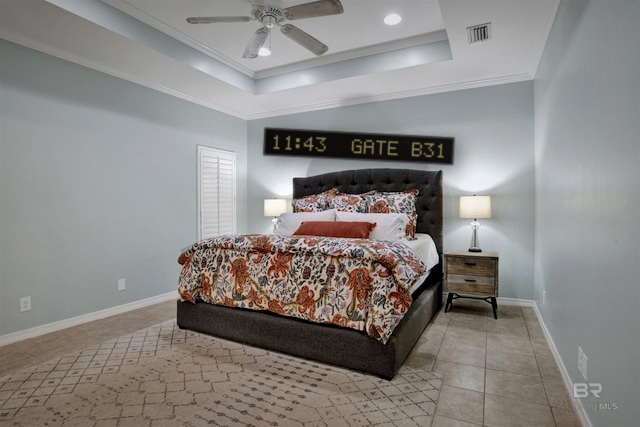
**11:43**
